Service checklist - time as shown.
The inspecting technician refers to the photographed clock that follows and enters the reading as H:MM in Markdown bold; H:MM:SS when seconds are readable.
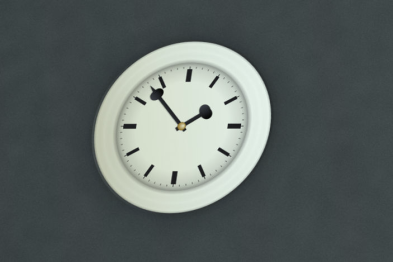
**1:53**
